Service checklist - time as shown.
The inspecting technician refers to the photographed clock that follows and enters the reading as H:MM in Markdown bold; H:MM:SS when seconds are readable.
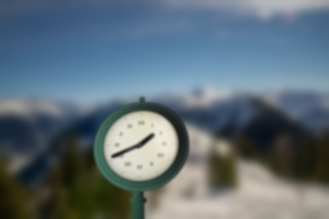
**1:41**
